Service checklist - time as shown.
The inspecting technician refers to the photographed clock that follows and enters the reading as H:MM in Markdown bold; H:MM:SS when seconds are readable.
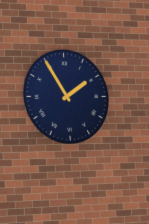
**1:55**
